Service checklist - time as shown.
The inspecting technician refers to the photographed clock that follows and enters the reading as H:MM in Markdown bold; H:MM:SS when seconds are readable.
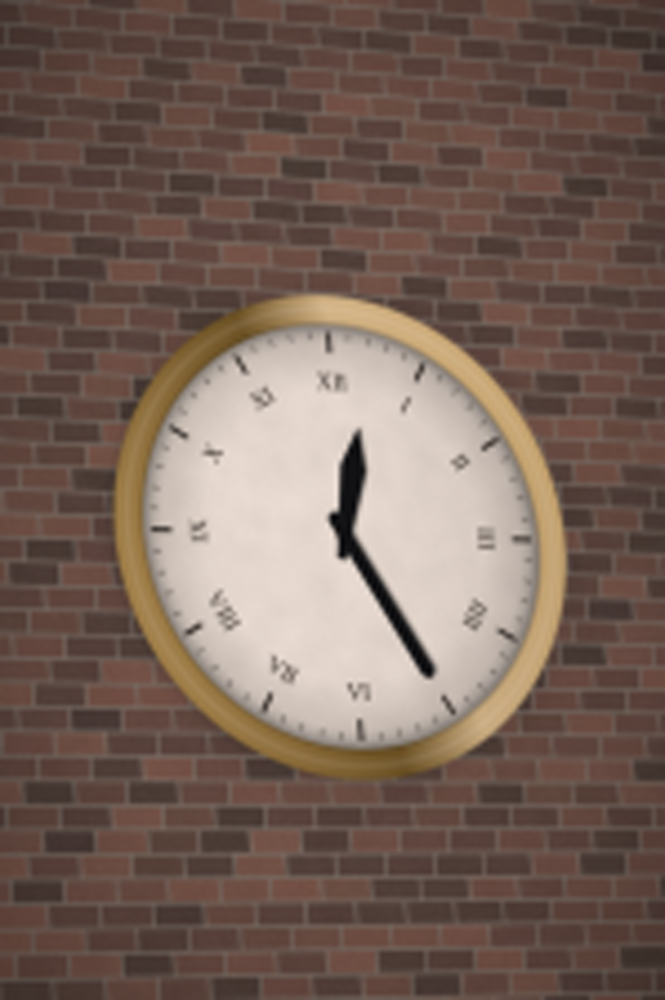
**12:25**
